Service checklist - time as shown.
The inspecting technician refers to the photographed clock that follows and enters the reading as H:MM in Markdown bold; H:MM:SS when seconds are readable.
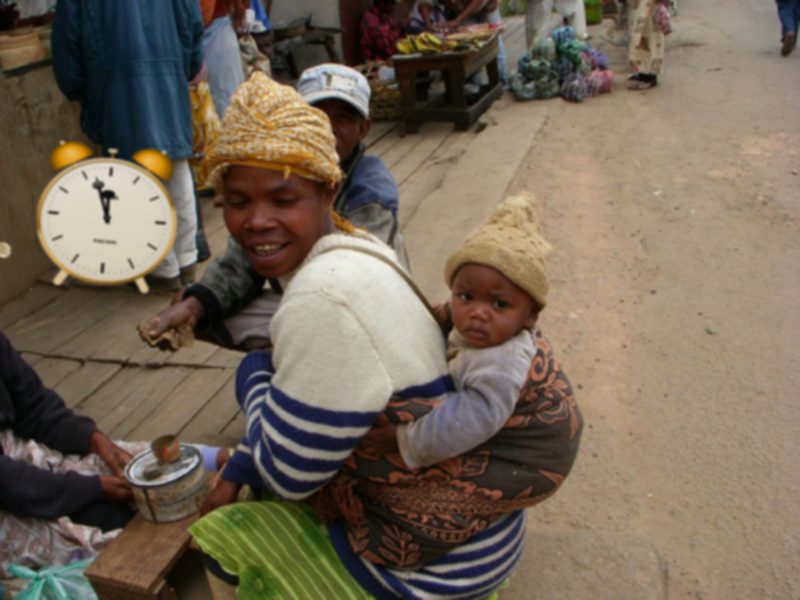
**11:57**
